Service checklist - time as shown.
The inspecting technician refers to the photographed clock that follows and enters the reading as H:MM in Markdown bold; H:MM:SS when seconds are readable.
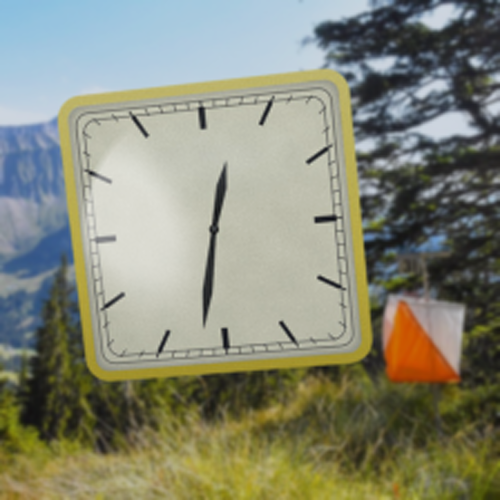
**12:32**
